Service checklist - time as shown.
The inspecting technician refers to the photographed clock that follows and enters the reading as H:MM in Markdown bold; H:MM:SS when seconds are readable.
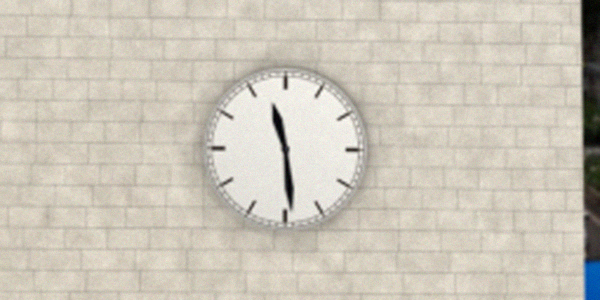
**11:29**
